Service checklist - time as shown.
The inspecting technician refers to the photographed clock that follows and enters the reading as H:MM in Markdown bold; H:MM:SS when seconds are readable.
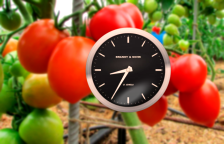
**8:35**
